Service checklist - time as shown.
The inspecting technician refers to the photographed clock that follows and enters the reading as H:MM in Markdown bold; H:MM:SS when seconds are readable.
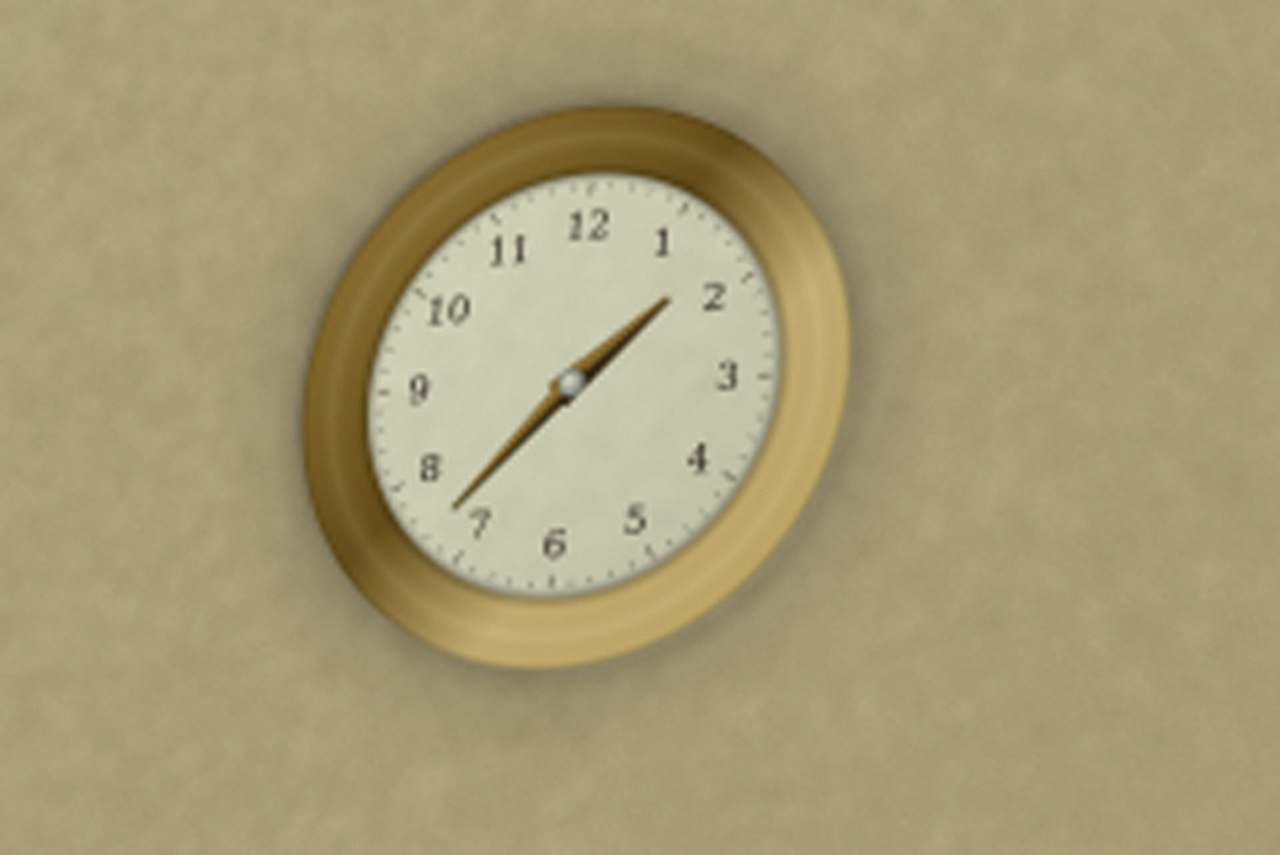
**1:37**
